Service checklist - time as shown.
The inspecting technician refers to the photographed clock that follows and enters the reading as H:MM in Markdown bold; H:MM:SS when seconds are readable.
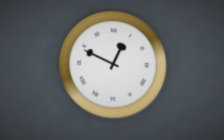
**12:49**
